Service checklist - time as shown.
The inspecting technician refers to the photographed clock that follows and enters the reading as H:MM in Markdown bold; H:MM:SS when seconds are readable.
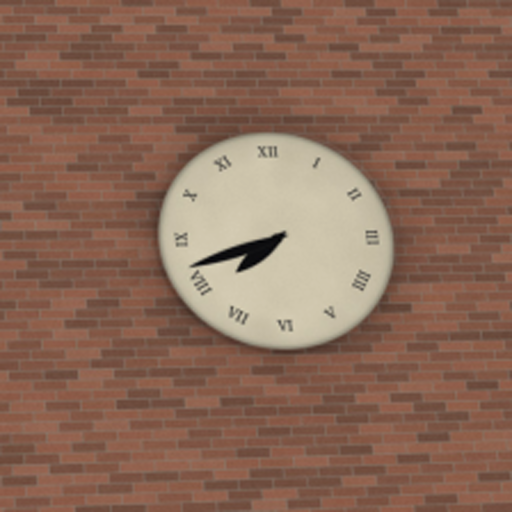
**7:42**
